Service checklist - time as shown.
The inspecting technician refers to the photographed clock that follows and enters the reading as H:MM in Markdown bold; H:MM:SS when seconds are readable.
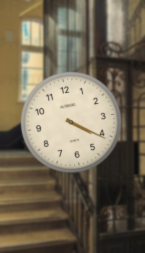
**4:21**
